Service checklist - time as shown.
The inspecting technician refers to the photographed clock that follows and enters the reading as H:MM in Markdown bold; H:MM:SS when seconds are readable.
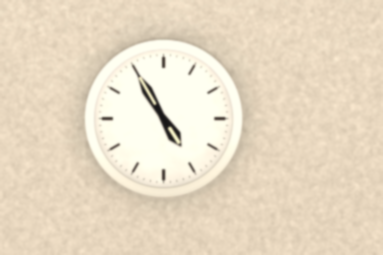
**4:55**
